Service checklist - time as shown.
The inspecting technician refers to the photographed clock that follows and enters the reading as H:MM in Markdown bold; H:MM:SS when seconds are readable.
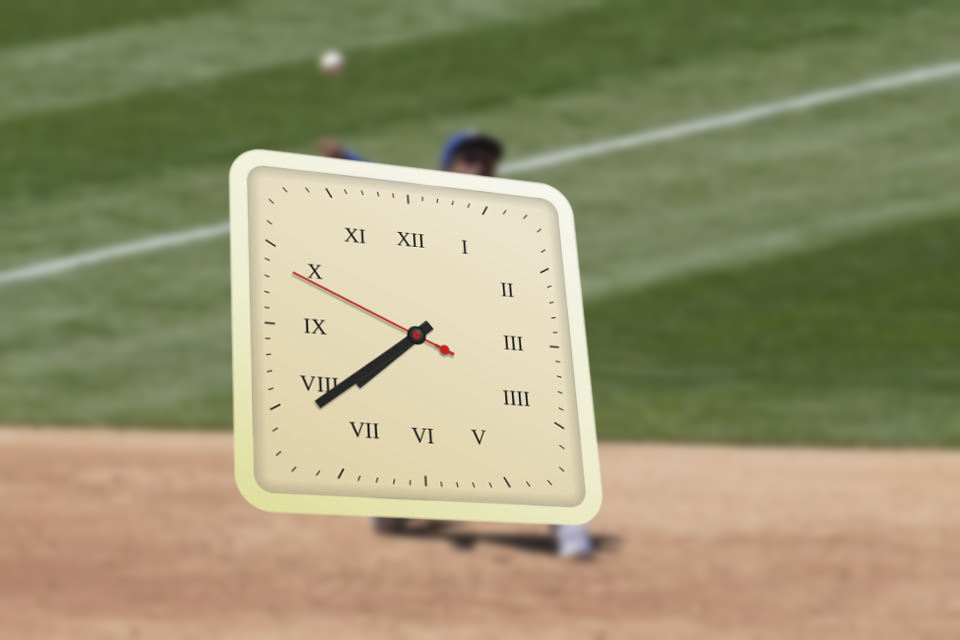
**7:38:49**
